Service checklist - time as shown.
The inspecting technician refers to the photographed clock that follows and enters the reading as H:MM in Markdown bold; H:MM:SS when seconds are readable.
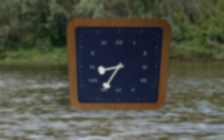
**8:35**
